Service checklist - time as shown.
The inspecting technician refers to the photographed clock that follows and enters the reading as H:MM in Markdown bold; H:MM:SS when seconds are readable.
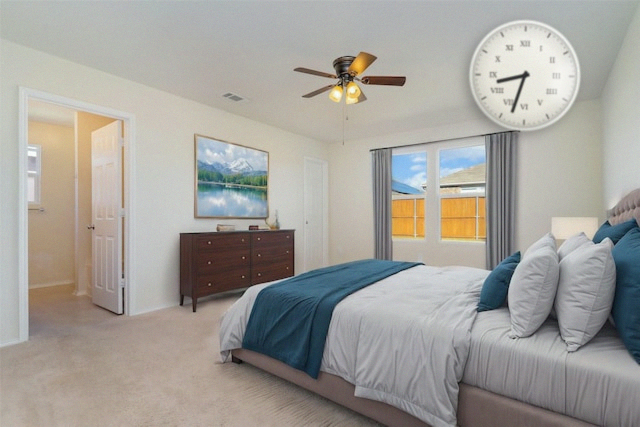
**8:33**
